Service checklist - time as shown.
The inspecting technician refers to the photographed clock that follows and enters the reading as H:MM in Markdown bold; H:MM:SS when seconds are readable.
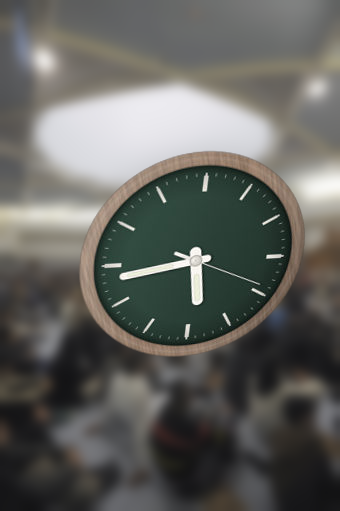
**5:43:19**
